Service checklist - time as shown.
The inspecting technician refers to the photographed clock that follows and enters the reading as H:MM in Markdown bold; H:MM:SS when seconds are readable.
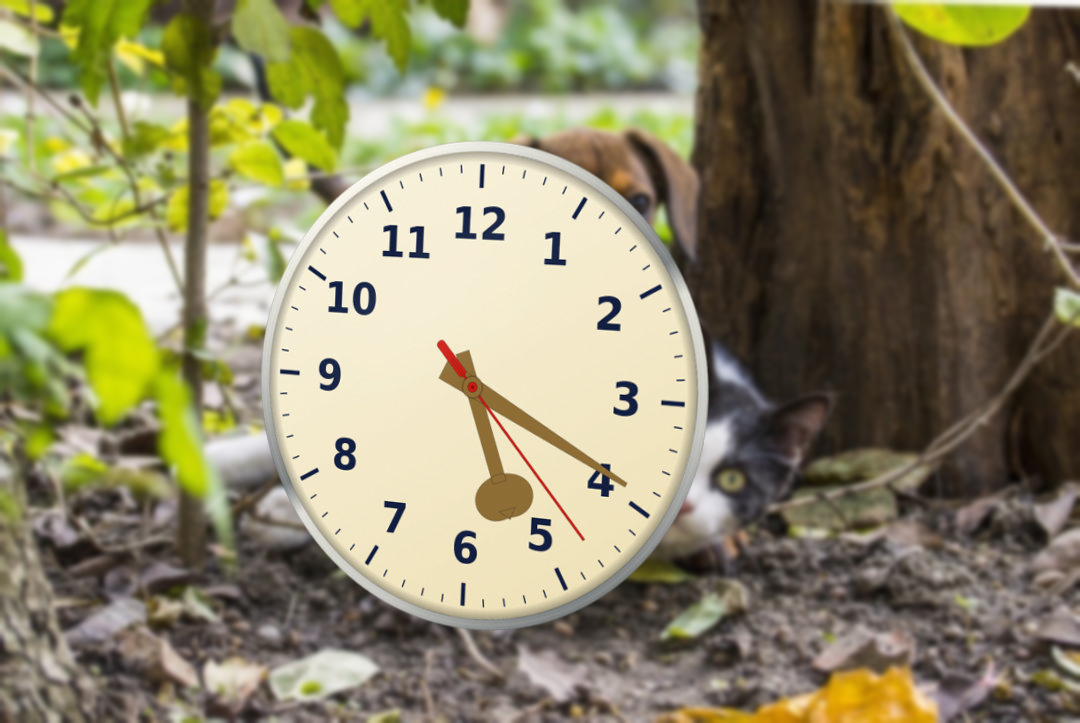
**5:19:23**
